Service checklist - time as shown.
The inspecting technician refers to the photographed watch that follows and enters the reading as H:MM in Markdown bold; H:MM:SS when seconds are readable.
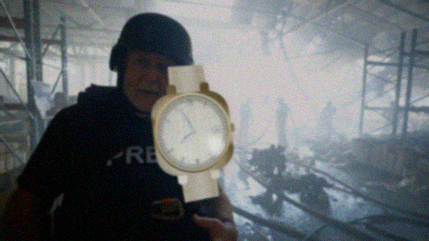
**7:56**
